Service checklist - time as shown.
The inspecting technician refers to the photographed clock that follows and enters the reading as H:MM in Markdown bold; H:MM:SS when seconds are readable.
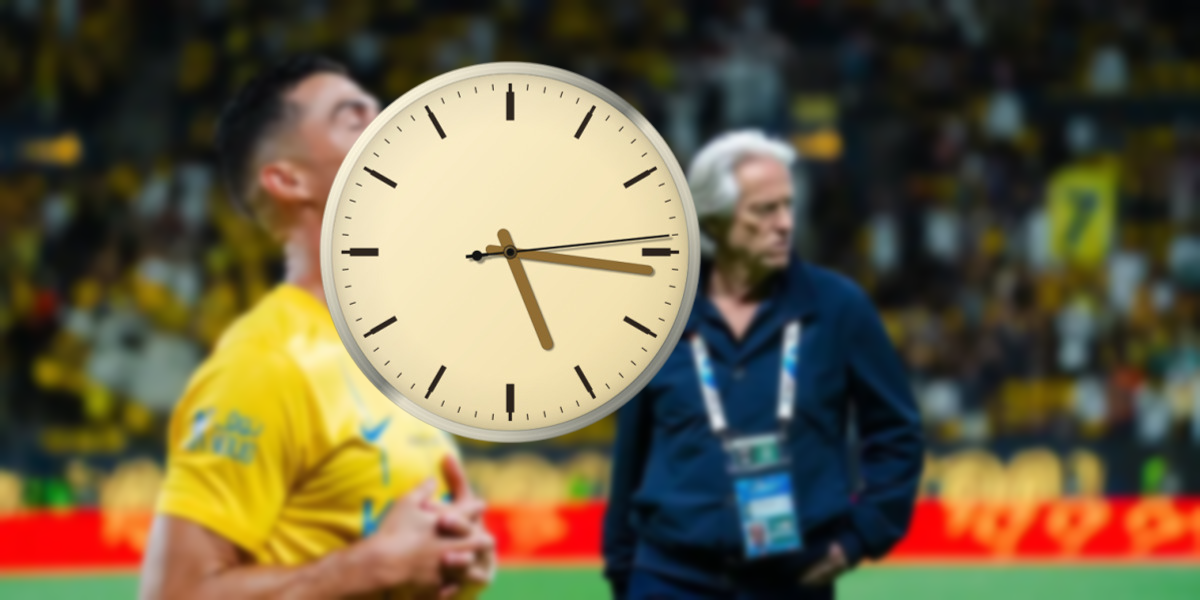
**5:16:14**
